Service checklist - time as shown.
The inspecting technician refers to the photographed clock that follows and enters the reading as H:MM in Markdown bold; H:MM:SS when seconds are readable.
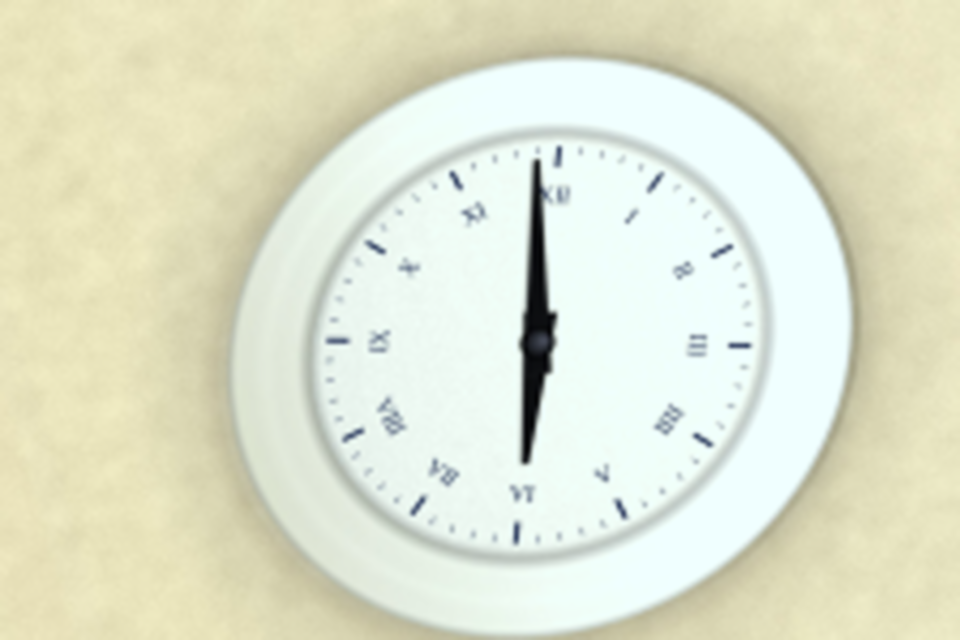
**5:59**
